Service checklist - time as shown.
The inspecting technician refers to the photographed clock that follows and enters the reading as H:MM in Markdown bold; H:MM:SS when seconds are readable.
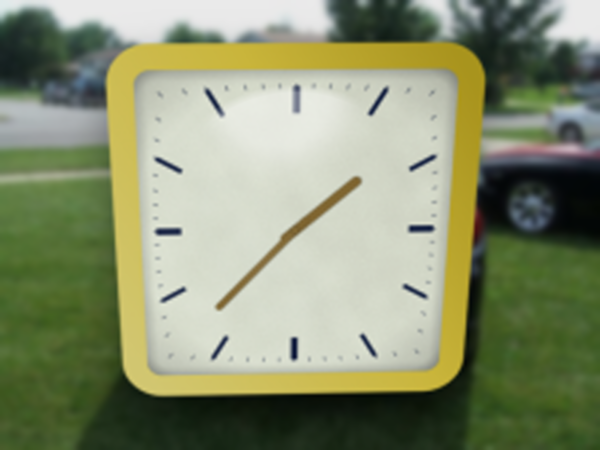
**1:37**
